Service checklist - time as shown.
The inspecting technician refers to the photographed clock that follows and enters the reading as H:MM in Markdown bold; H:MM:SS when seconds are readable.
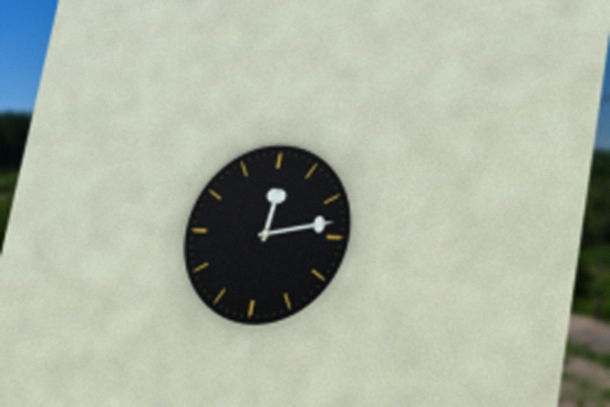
**12:13**
